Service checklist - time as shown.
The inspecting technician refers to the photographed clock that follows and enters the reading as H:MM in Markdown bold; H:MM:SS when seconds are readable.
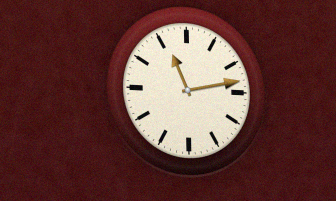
**11:13**
